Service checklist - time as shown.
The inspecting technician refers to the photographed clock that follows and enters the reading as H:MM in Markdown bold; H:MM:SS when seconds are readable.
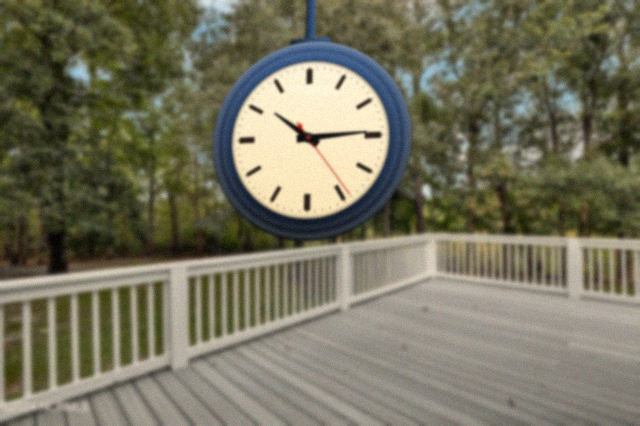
**10:14:24**
